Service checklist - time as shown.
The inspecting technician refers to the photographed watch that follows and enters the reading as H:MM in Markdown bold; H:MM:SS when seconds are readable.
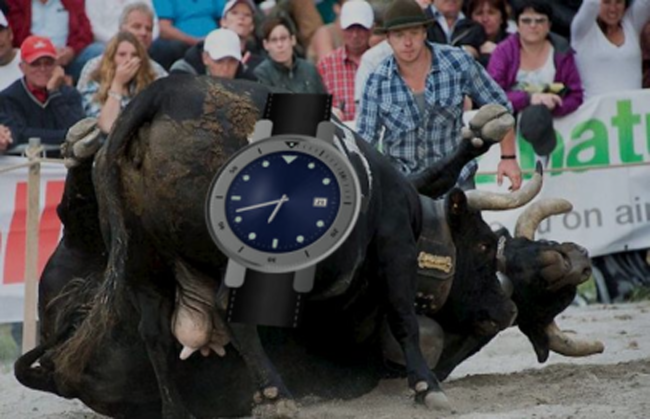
**6:42**
